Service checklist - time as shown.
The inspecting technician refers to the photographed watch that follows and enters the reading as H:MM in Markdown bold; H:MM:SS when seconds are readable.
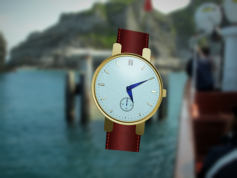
**5:10**
